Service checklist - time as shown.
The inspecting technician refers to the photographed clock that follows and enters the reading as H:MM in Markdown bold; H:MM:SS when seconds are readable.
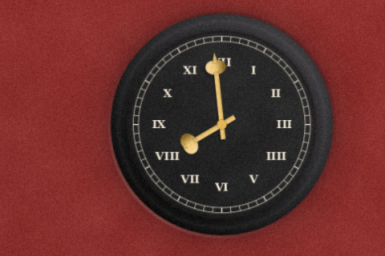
**7:59**
